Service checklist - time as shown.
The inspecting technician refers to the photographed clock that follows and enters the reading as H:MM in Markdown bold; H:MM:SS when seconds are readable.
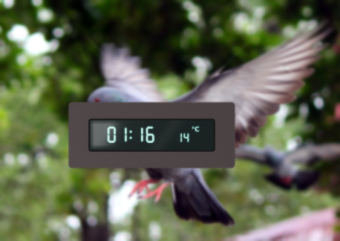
**1:16**
